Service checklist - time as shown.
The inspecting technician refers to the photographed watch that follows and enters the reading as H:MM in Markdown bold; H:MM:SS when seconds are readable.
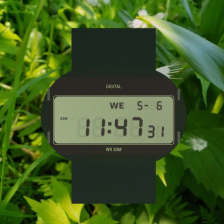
**11:47:31**
